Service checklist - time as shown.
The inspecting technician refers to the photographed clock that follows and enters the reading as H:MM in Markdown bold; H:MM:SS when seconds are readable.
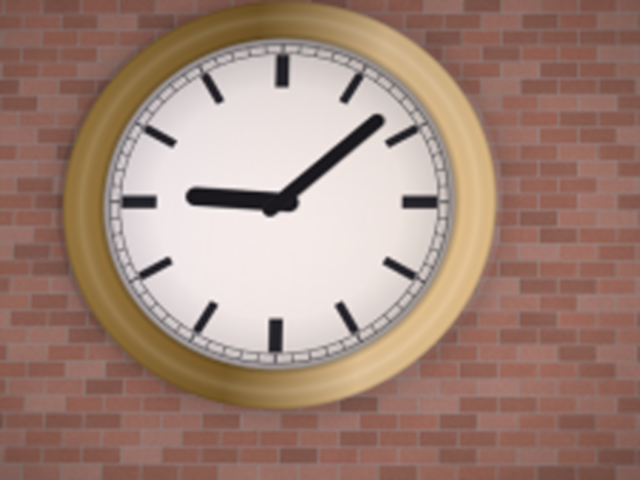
**9:08**
